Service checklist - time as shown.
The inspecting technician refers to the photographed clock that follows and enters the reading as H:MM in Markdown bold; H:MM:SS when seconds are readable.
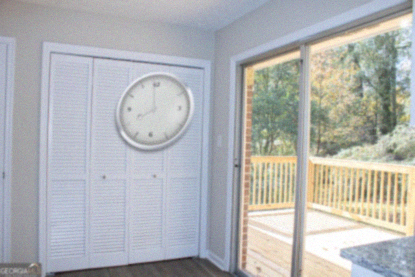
**7:59**
